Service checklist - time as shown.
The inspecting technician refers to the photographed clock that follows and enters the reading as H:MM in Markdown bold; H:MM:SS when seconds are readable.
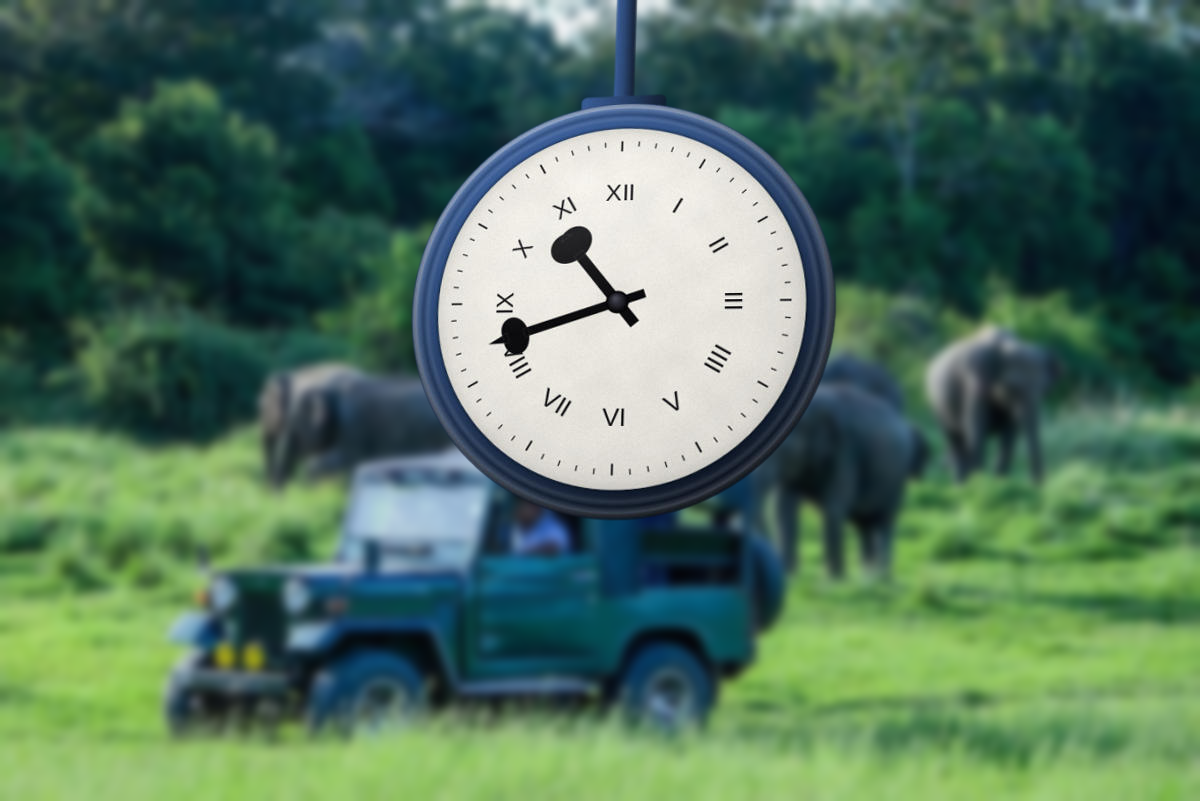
**10:42**
